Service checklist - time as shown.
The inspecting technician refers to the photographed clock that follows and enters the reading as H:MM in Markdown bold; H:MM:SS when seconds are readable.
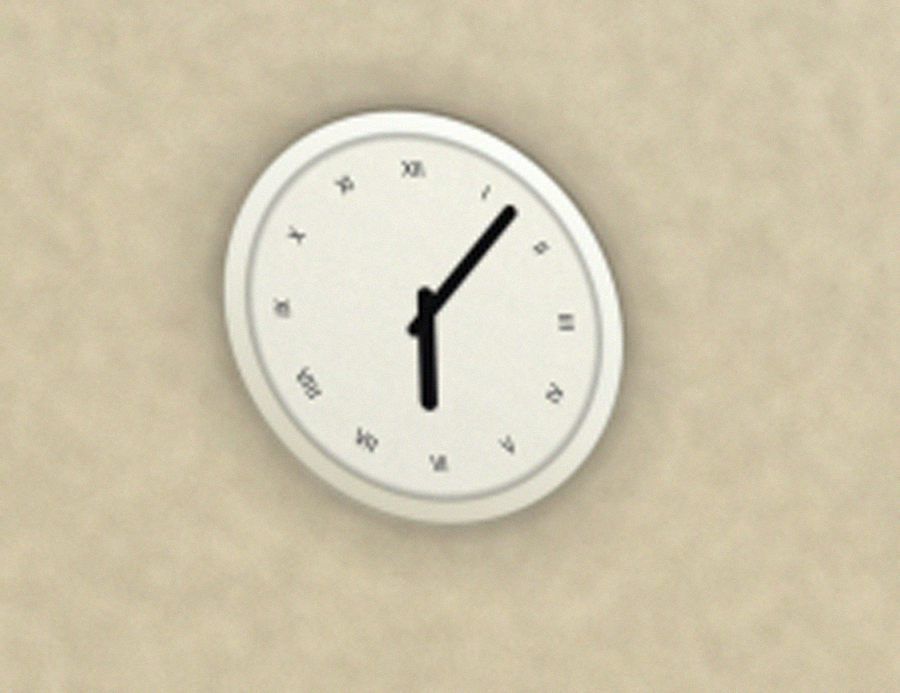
**6:07**
